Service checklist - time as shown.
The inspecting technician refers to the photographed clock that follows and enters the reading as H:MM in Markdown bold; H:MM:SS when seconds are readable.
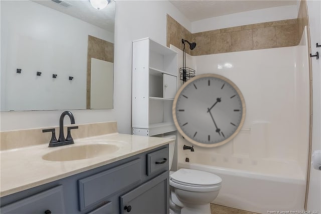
**1:26**
